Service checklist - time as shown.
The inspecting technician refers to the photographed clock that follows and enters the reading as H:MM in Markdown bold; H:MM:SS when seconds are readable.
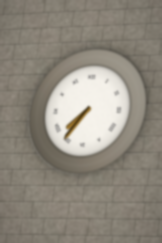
**7:36**
